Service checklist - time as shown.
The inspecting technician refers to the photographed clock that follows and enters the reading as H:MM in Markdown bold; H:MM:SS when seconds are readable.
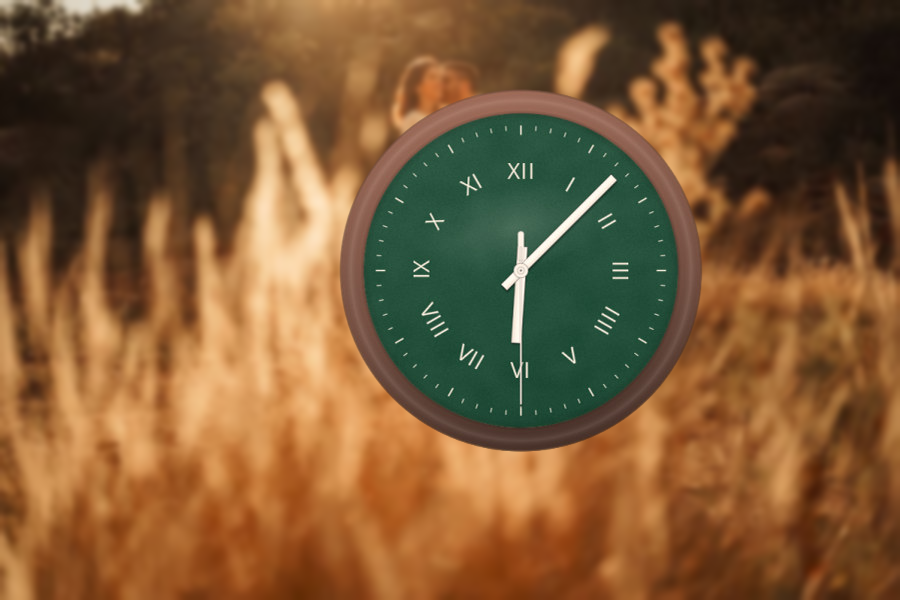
**6:07:30**
